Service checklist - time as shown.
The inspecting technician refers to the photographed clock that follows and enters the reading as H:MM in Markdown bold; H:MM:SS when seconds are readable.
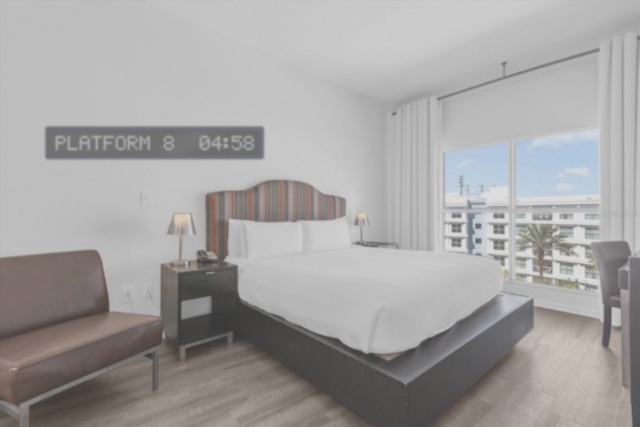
**4:58**
